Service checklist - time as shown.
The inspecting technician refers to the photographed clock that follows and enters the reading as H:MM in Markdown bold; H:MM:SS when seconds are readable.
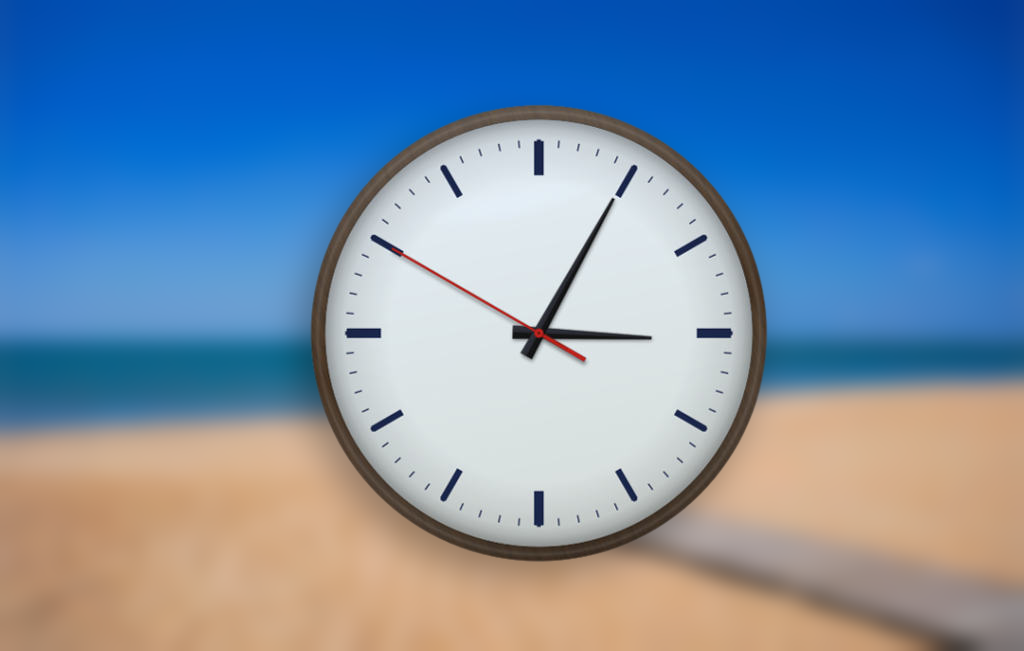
**3:04:50**
